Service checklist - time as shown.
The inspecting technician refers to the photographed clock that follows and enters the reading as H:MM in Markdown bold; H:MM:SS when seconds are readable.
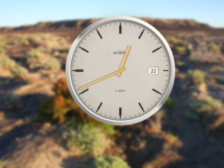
**12:41**
